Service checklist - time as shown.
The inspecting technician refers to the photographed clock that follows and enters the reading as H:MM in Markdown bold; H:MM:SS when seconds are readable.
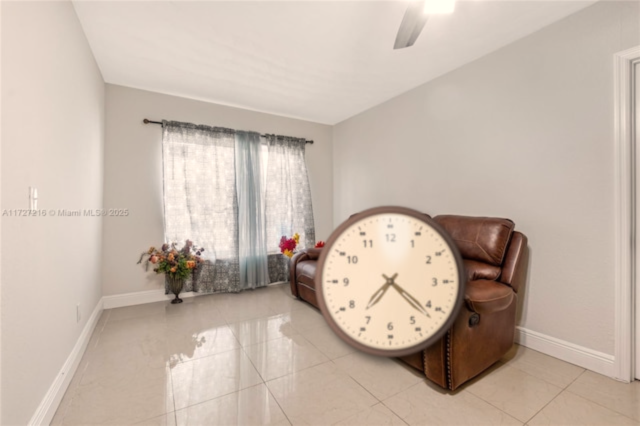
**7:22**
